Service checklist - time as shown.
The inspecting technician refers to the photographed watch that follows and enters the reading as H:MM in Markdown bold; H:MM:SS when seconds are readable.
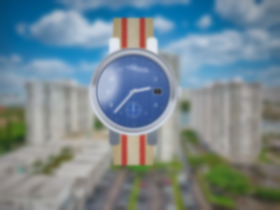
**2:37**
